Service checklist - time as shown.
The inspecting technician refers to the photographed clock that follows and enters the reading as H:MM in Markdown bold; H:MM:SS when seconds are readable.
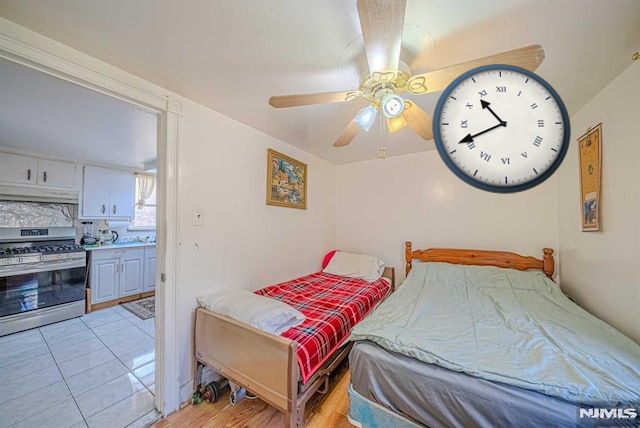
**10:41**
